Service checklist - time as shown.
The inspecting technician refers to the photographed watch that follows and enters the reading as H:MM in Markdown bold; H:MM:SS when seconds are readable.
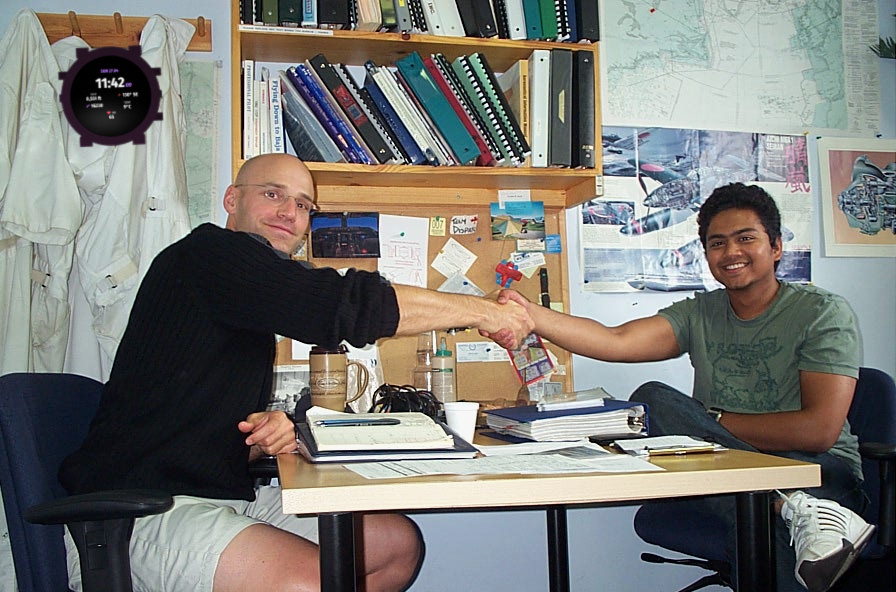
**11:42**
